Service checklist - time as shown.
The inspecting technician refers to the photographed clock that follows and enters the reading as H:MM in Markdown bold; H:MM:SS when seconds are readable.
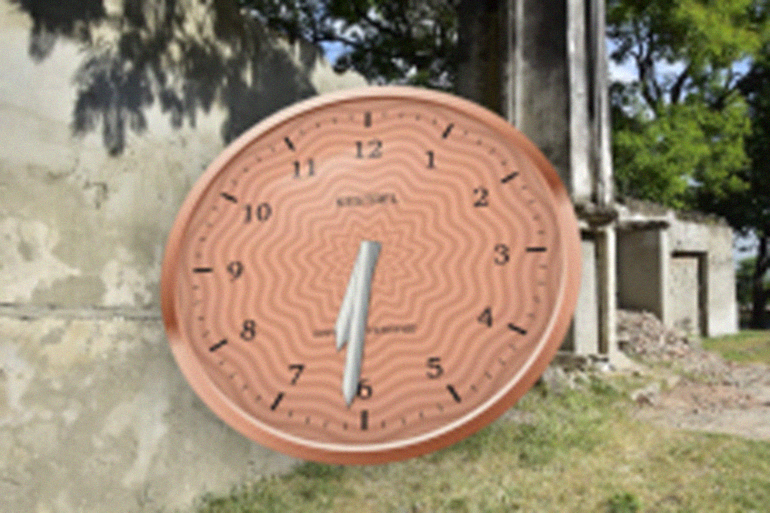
**6:31**
